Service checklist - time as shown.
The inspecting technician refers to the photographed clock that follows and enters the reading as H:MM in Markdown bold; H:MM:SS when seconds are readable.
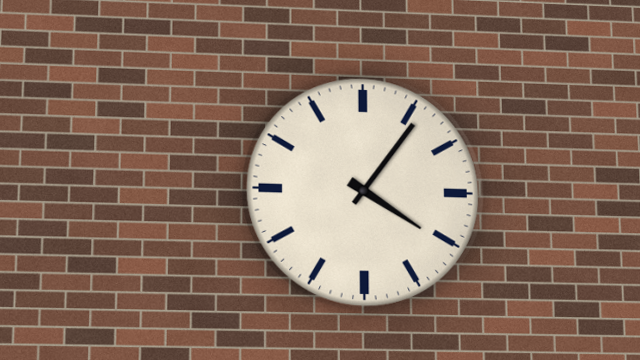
**4:06**
